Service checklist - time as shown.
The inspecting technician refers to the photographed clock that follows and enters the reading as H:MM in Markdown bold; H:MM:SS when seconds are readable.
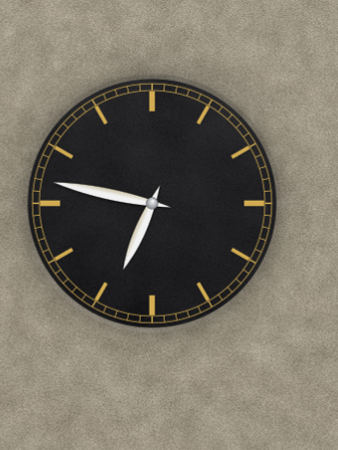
**6:47**
